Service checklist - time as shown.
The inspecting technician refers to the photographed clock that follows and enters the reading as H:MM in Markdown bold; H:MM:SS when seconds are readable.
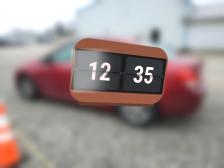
**12:35**
